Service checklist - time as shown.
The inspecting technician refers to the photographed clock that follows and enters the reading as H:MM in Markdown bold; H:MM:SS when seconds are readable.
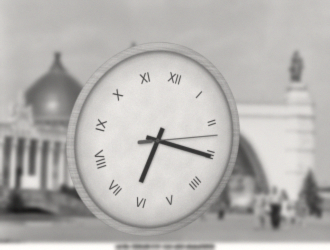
**6:15:12**
